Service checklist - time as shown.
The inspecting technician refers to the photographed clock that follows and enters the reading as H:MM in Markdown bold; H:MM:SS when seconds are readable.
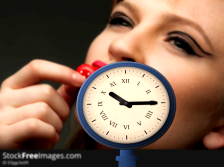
**10:15**
